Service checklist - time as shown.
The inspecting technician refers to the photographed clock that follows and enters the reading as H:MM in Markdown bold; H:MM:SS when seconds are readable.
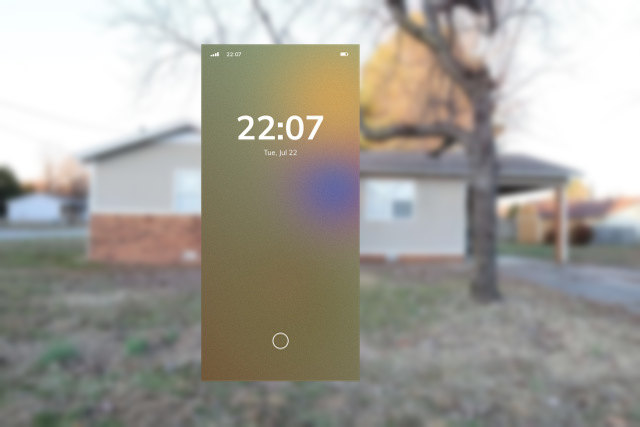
**22:07**
